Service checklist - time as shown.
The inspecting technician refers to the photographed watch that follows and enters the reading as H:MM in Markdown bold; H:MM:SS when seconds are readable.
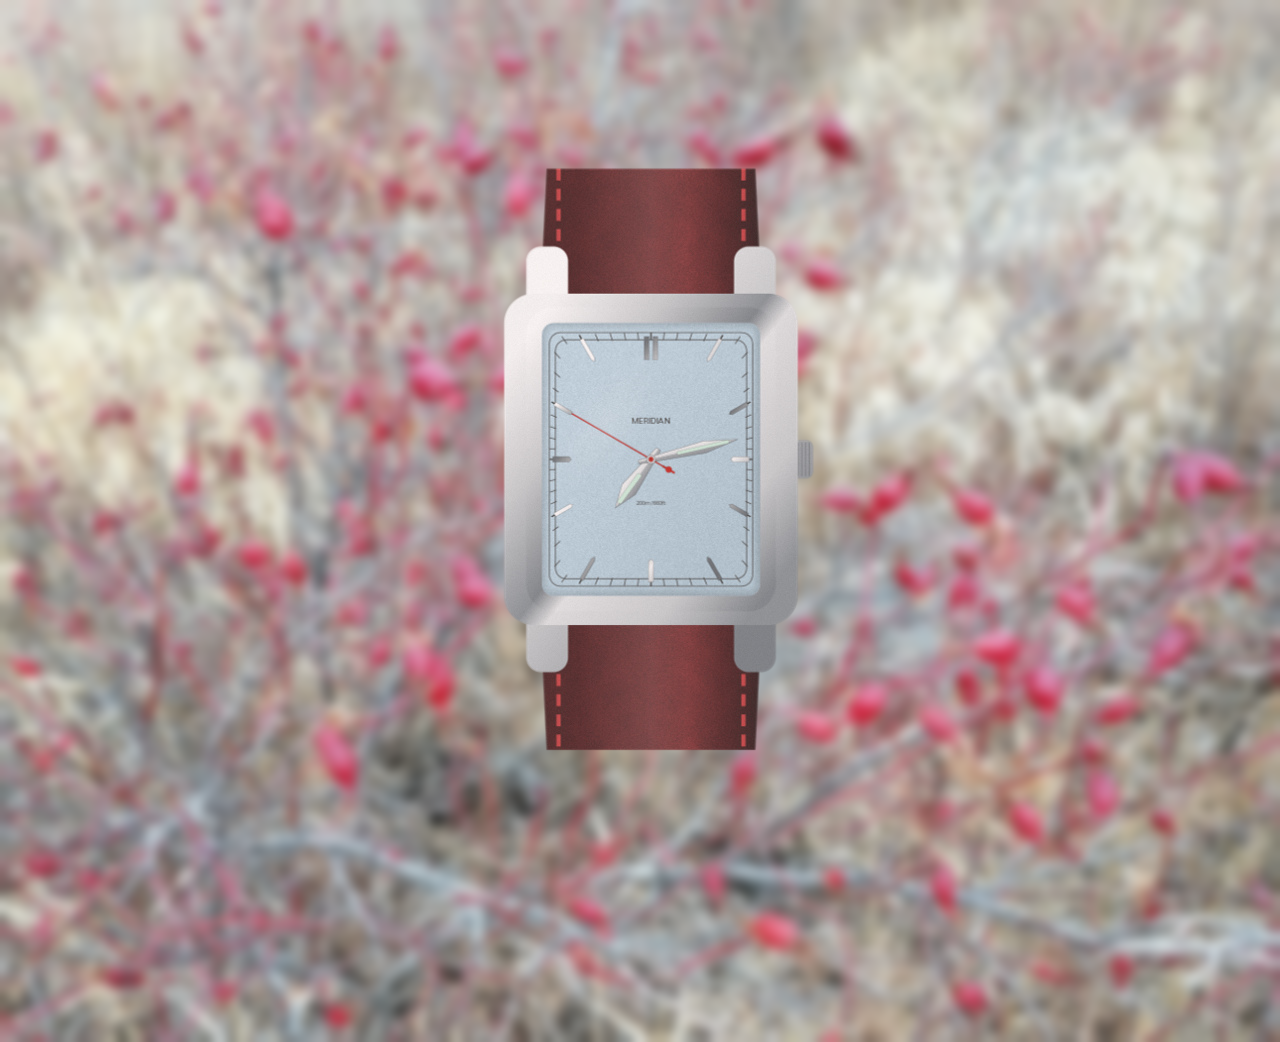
**7:12:50**
